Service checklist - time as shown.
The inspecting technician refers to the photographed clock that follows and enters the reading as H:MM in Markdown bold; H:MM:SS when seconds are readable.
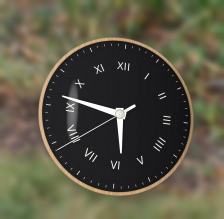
**5:46:39**
